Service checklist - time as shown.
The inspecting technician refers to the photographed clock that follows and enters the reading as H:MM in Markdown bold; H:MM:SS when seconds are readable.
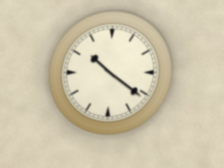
**10:21**
